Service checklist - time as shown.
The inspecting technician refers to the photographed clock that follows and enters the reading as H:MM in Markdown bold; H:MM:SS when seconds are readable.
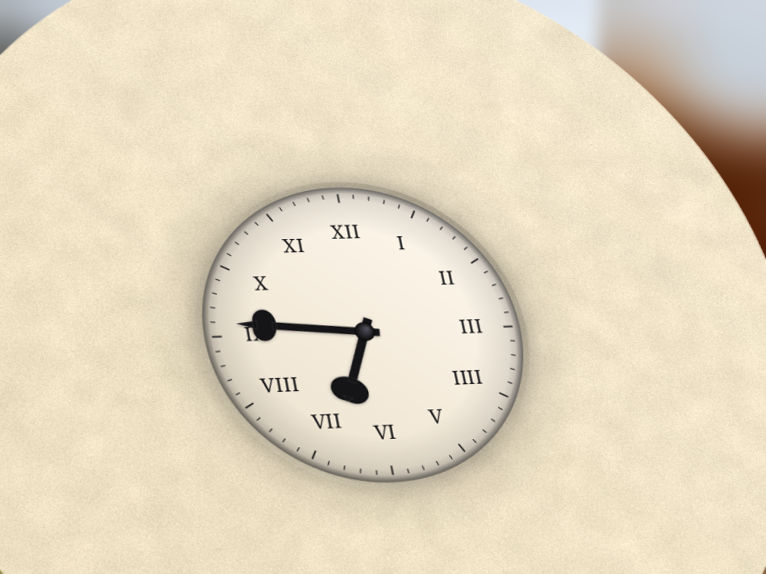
**6:46**
